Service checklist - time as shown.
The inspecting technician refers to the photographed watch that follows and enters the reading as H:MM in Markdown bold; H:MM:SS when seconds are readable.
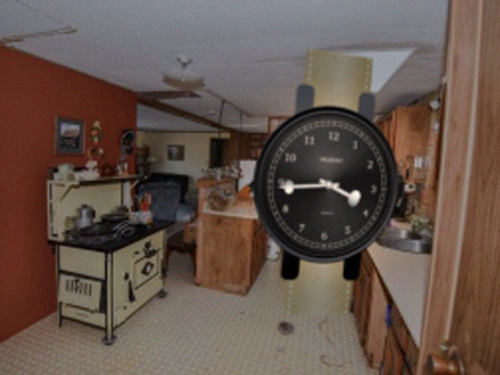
**3:44**
